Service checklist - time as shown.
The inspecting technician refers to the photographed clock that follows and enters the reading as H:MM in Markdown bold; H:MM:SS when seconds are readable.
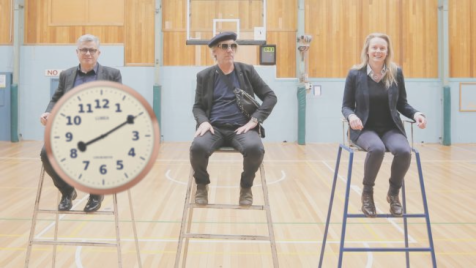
**8:10**
